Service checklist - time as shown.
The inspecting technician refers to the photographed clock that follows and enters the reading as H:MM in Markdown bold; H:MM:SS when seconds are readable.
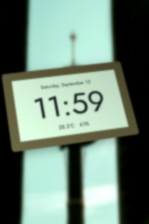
**11:59**
